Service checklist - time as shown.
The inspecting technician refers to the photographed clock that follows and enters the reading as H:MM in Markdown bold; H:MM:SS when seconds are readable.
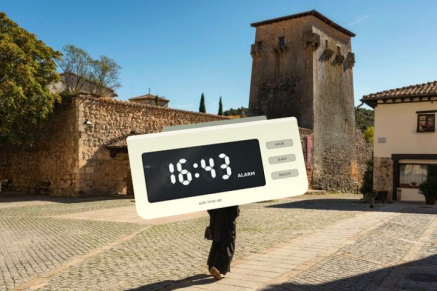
**16:43**
